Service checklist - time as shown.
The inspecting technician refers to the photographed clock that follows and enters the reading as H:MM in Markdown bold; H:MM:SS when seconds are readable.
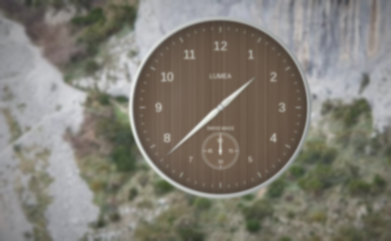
**1:38**
